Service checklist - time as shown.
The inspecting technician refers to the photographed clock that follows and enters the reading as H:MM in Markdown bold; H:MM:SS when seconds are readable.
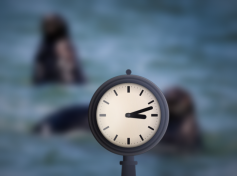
**3:12**
